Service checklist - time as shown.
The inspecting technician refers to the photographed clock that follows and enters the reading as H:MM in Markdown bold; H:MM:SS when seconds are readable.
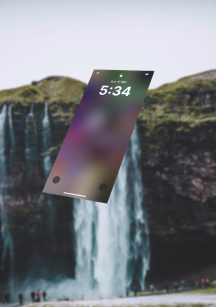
**5:34**
